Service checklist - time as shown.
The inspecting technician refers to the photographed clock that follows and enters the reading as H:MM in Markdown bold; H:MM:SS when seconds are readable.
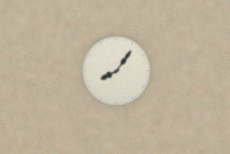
**8:06**
